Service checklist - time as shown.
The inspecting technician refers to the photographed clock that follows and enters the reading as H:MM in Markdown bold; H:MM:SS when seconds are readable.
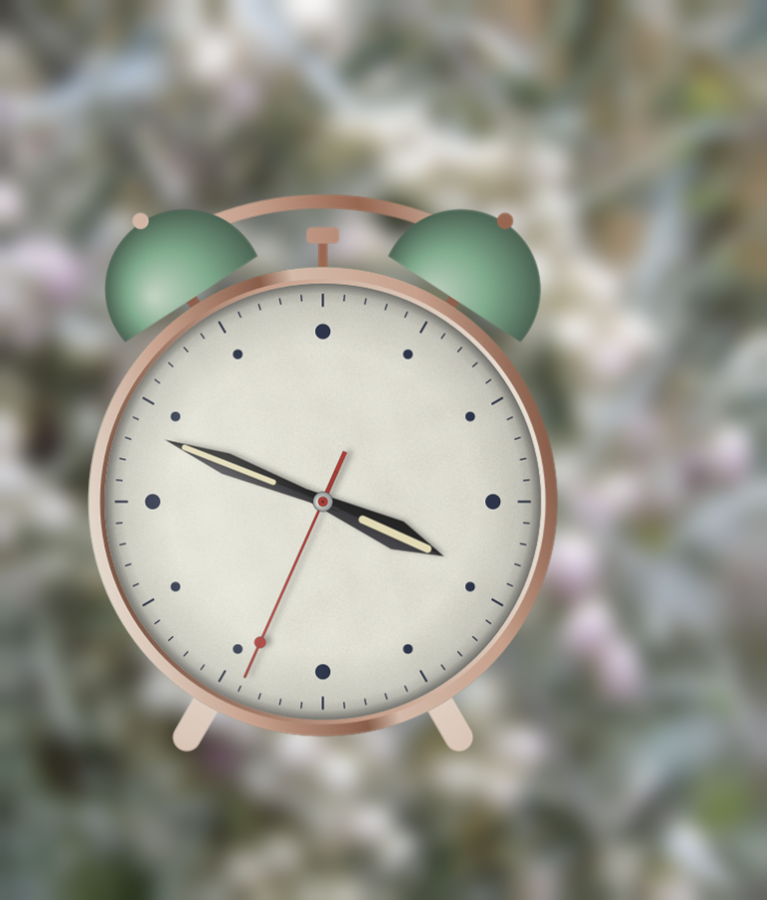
**3:48:34**
